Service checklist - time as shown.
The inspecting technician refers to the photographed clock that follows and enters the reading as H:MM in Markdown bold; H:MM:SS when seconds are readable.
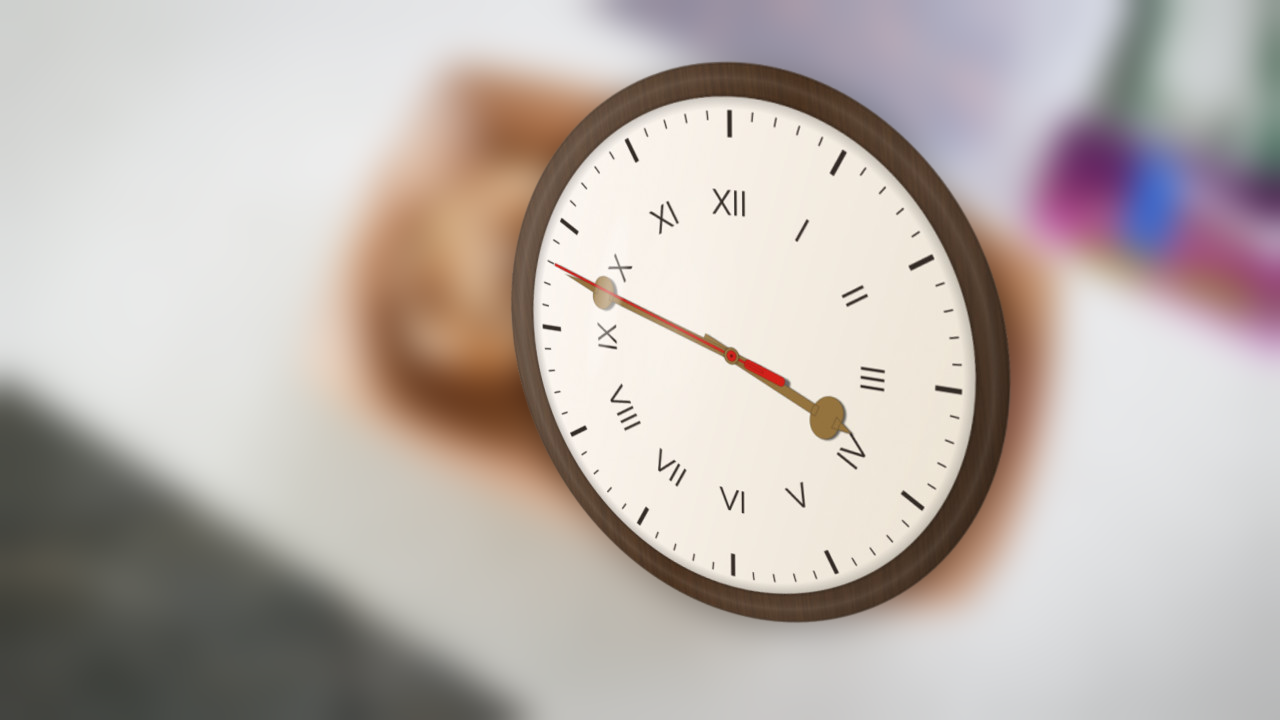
**3:47:48**
